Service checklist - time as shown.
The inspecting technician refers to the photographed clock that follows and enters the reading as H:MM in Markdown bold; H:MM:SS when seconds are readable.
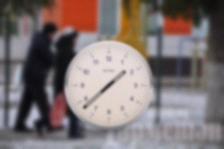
**1:38**
